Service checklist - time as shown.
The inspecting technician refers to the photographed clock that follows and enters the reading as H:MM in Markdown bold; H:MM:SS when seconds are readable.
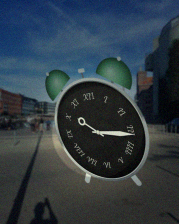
**10:16**
